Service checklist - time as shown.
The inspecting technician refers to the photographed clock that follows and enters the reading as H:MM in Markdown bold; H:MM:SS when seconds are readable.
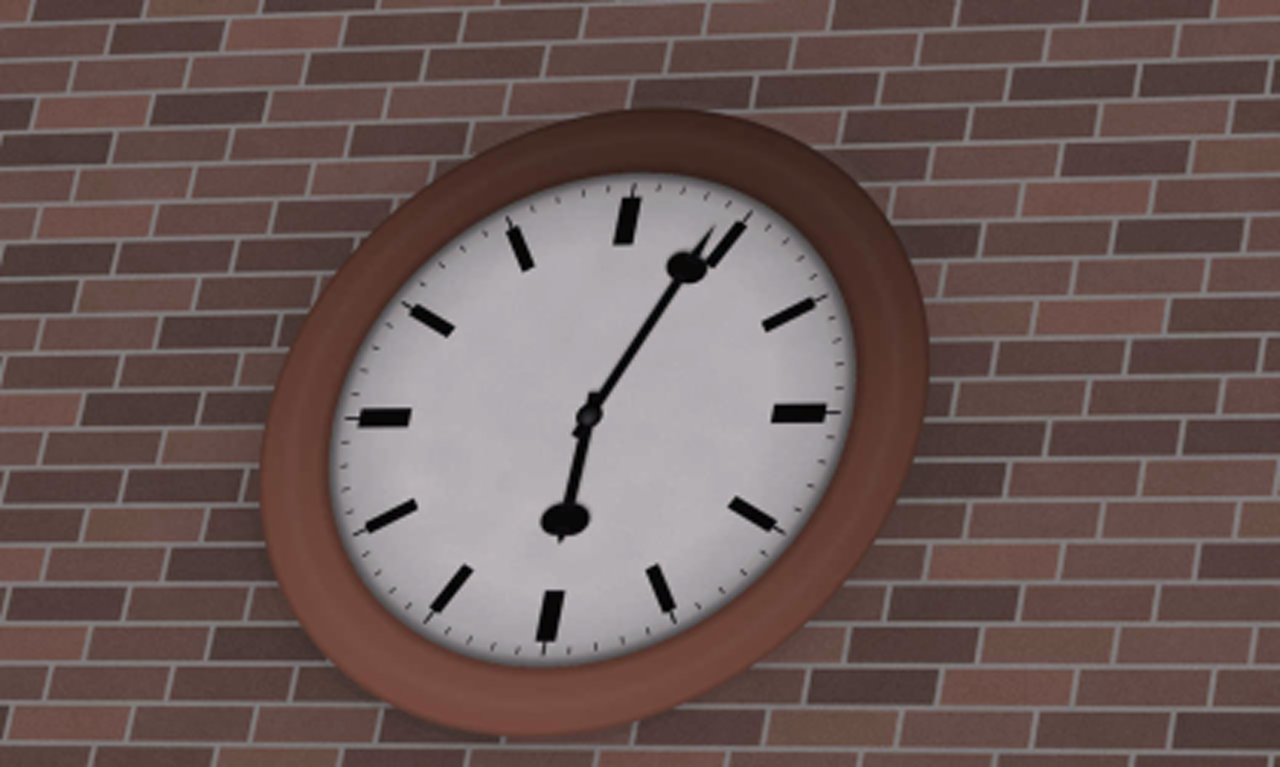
**6:04**
